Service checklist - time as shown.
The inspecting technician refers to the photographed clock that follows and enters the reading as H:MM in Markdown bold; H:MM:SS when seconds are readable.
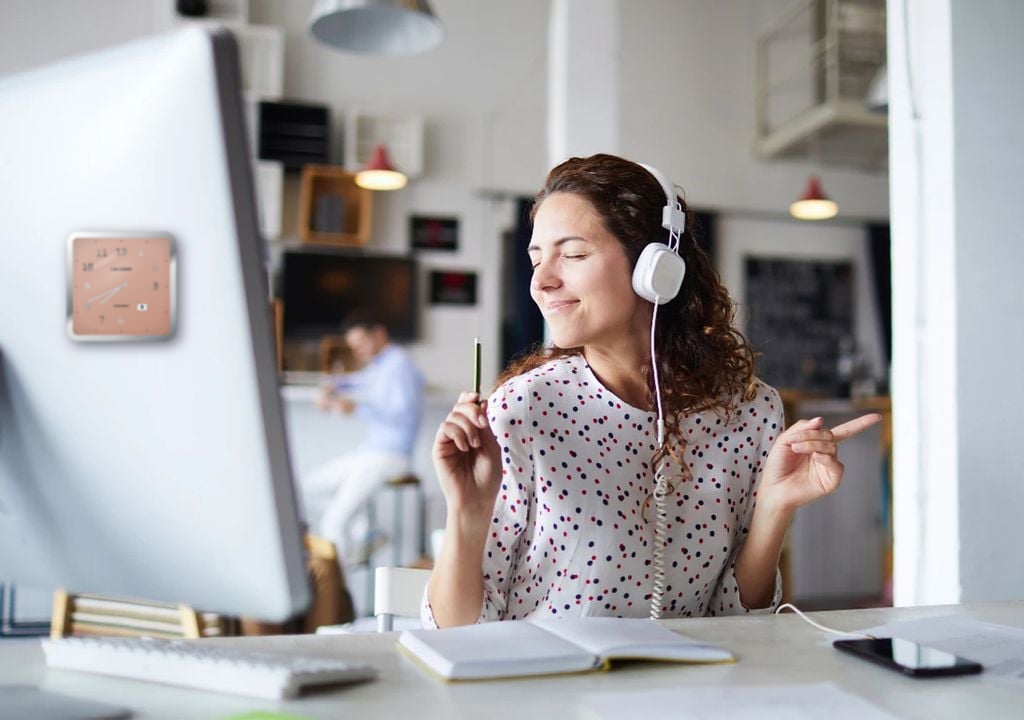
**7:41**
